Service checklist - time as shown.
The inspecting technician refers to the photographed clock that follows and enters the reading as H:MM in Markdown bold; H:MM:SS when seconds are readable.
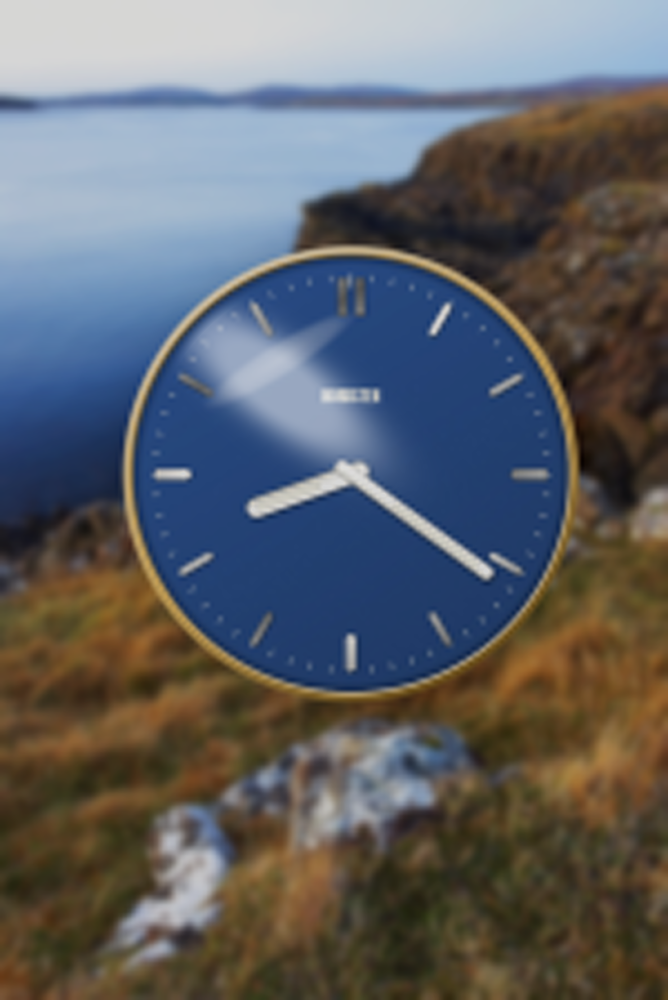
**8:21**
